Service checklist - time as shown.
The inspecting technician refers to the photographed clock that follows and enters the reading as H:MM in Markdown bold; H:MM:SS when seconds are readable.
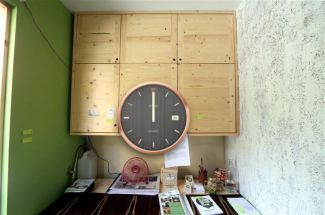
**12:00**
